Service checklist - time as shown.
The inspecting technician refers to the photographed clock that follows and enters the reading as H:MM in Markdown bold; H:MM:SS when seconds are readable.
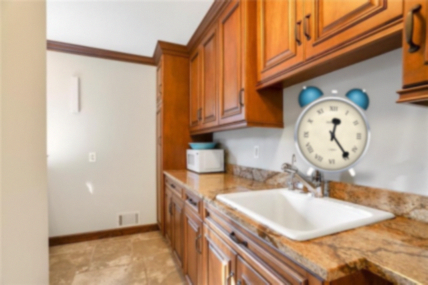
**12:24**
